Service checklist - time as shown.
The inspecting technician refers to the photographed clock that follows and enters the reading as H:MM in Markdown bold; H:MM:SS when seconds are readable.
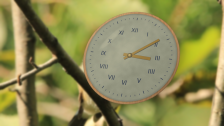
**3:09**
